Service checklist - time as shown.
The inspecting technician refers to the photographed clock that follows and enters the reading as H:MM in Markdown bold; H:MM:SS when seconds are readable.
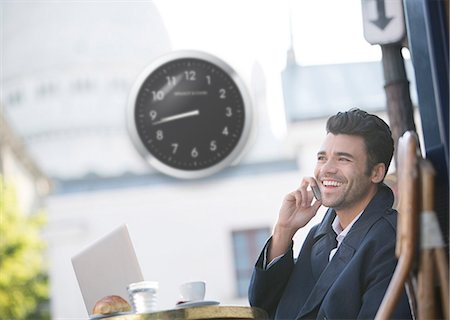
**8:43**
